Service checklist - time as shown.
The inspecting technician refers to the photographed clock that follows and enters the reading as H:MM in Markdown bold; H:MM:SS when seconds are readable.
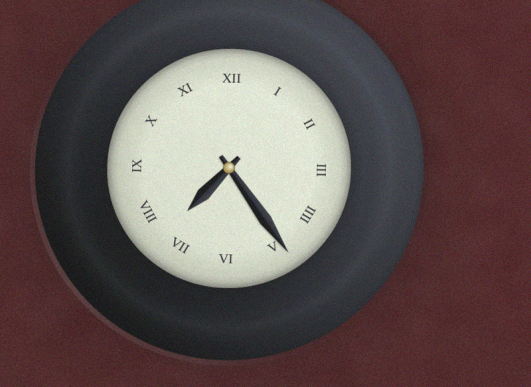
**7:24**
